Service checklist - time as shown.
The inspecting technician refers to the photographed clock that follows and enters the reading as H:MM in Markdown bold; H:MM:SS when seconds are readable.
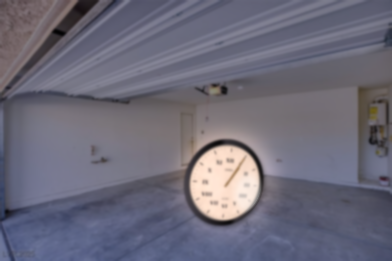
**1:05**
